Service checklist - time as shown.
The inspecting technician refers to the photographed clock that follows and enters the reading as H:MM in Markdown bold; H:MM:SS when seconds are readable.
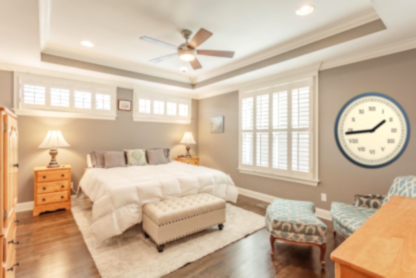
**1:44**
